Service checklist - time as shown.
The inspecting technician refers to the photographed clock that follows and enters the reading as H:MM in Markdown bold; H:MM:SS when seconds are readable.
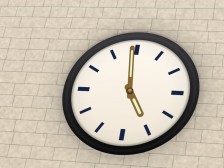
**4:59**
